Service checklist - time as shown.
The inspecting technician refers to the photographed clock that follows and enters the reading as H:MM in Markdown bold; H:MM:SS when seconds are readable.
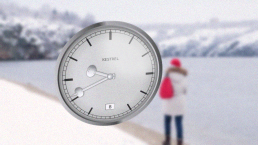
**9:41**
